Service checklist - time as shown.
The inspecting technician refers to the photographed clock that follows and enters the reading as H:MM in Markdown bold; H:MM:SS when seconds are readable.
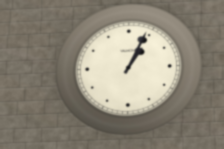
**1:04**
